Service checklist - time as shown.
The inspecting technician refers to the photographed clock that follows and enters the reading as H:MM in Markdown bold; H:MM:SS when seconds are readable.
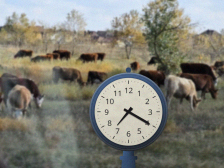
**7:20**
